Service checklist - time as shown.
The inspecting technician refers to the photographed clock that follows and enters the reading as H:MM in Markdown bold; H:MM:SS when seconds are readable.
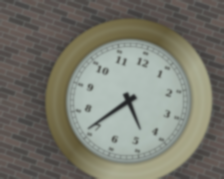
**4:36**
